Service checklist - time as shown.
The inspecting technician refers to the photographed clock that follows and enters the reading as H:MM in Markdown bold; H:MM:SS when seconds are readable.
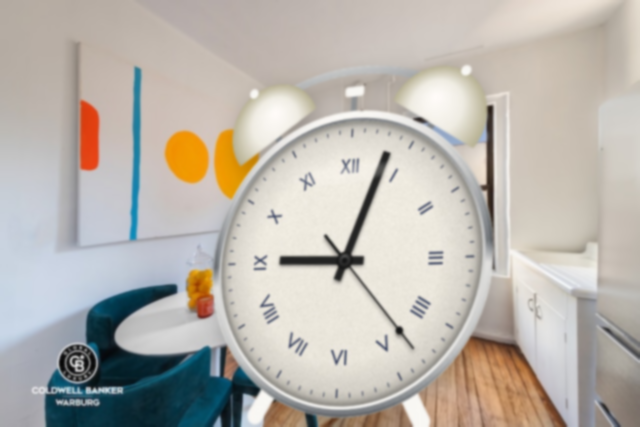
**9:03:23**
